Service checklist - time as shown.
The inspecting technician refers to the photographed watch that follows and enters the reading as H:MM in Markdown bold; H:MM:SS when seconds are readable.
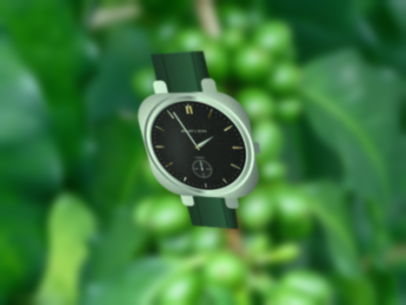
**1:56**
